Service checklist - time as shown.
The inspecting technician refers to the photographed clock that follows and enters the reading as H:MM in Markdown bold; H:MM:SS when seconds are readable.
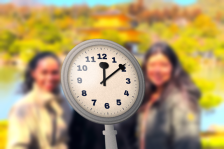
**12:09**
